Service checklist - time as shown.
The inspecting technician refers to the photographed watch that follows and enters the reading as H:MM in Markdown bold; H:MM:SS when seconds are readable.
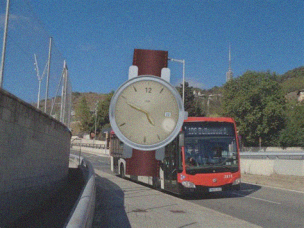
**4:49**
